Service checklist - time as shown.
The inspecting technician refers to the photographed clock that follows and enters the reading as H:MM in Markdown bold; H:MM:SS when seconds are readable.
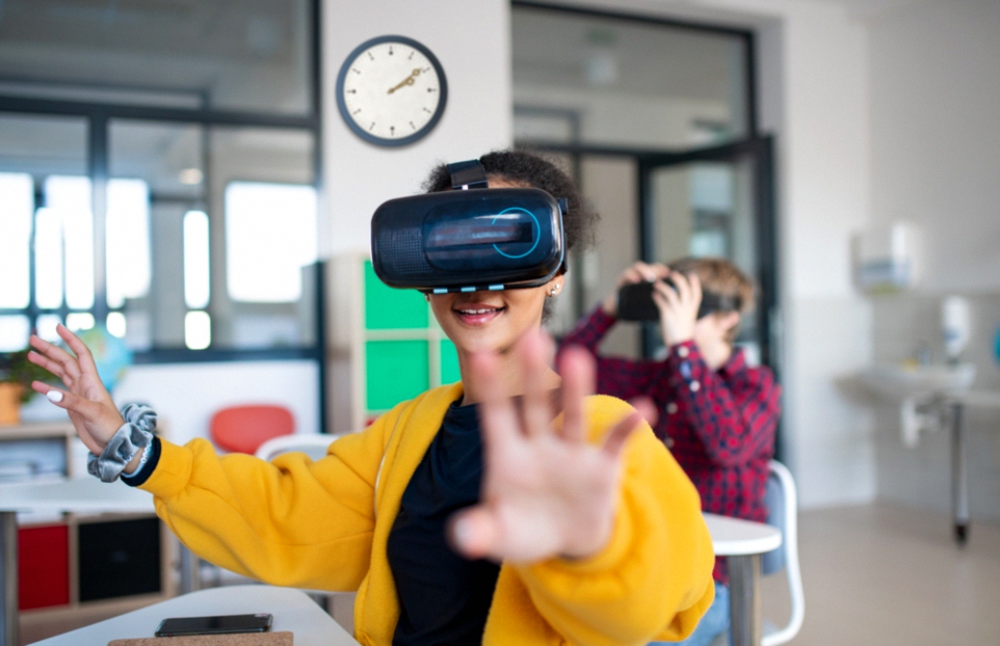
**2:09**
